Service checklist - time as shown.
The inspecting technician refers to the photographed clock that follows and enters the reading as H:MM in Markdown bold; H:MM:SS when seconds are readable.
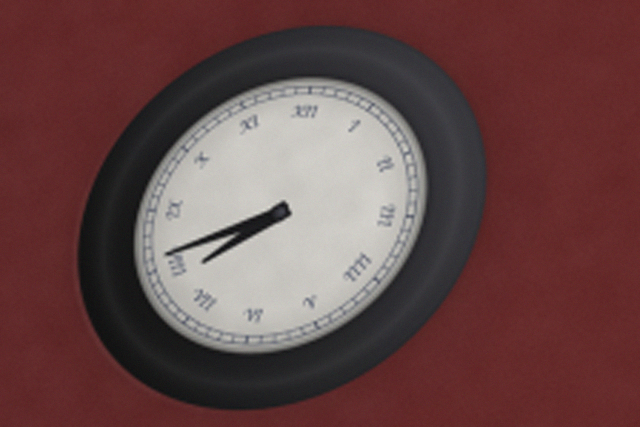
**7:41**
